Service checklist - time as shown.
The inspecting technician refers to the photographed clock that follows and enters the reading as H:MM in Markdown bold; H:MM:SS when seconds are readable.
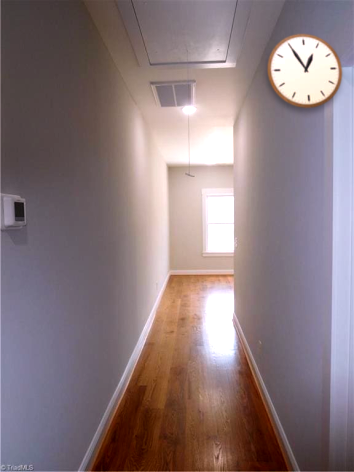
**12:55**
